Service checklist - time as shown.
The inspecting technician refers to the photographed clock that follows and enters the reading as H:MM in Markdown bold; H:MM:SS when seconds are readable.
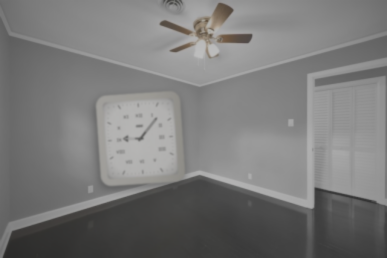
**9:07**
